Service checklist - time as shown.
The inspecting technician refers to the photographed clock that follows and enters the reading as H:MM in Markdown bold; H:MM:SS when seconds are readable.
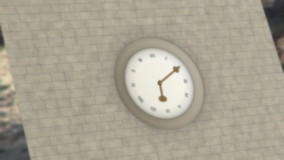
**6:10**
